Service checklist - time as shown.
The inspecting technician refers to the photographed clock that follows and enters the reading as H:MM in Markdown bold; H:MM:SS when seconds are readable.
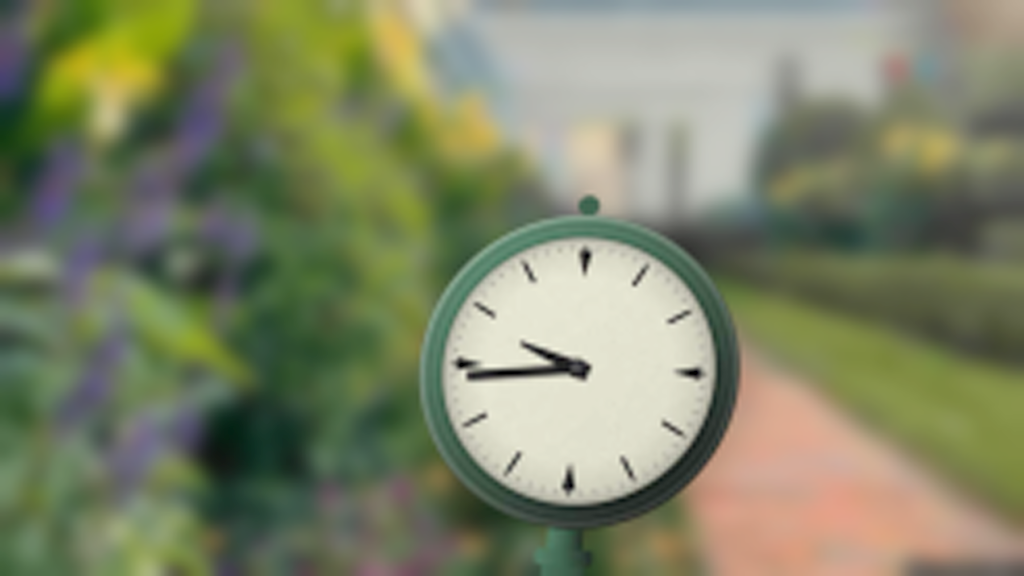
**9:44**
